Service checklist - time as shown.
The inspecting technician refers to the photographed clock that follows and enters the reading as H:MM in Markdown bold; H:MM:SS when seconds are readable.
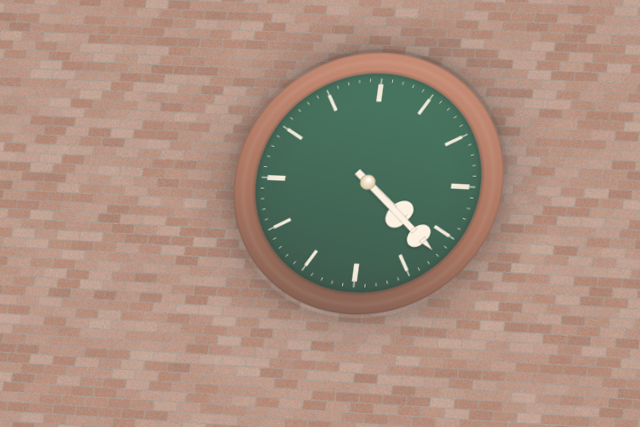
**4:22**
